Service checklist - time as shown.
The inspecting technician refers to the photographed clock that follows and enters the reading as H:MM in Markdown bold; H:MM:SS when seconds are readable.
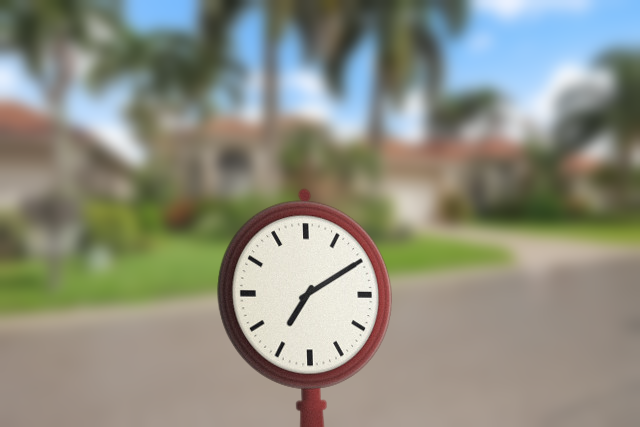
**7:10**
